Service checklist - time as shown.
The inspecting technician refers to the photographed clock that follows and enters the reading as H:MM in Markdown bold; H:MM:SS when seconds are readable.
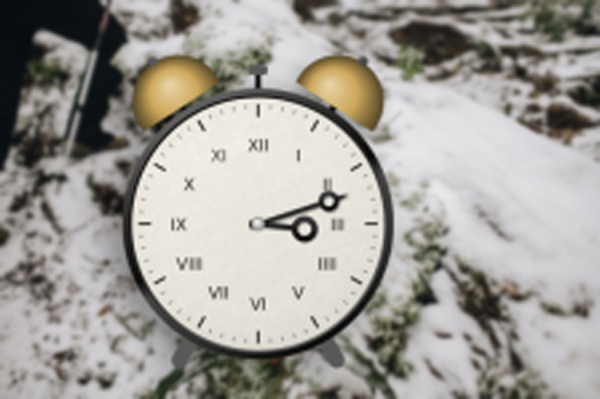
**3:12**
